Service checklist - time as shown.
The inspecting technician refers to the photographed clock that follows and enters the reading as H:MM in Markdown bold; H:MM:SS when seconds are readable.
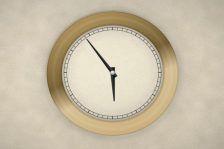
**5:54**
